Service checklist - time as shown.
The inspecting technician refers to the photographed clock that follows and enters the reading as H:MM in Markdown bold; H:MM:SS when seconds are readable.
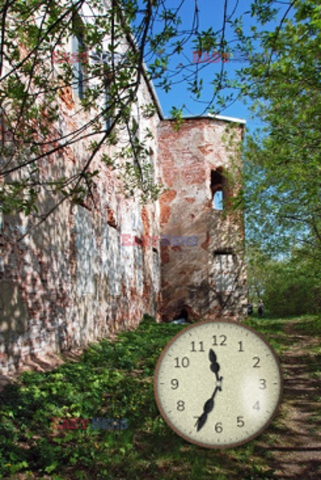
**11:34**
